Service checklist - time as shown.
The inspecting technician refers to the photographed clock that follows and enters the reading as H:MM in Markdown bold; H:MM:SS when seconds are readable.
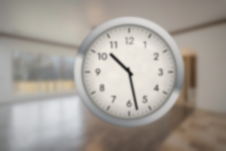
**10:28**
